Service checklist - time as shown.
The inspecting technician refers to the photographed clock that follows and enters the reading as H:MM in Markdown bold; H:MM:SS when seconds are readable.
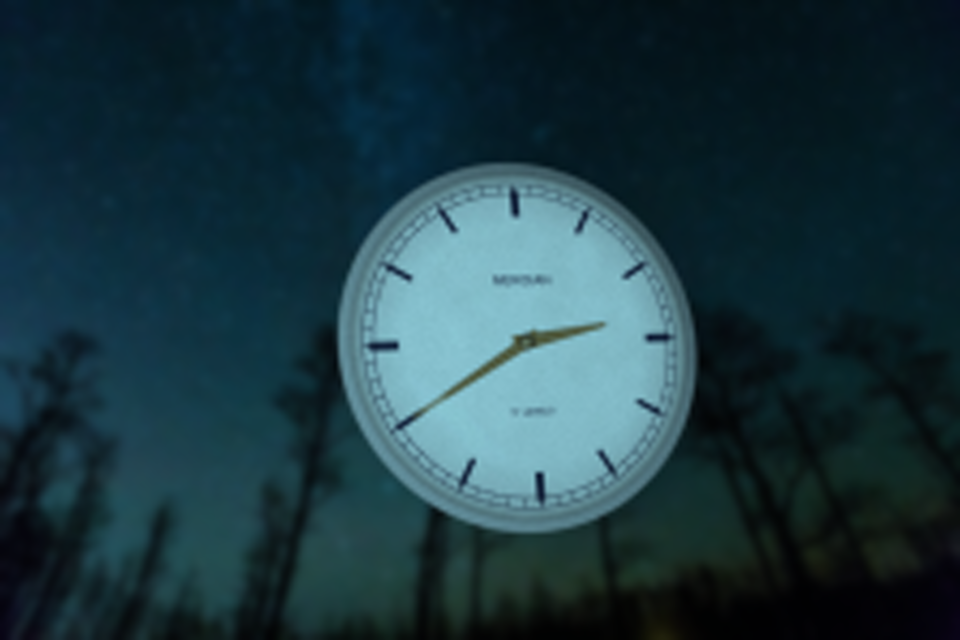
**2:40**
